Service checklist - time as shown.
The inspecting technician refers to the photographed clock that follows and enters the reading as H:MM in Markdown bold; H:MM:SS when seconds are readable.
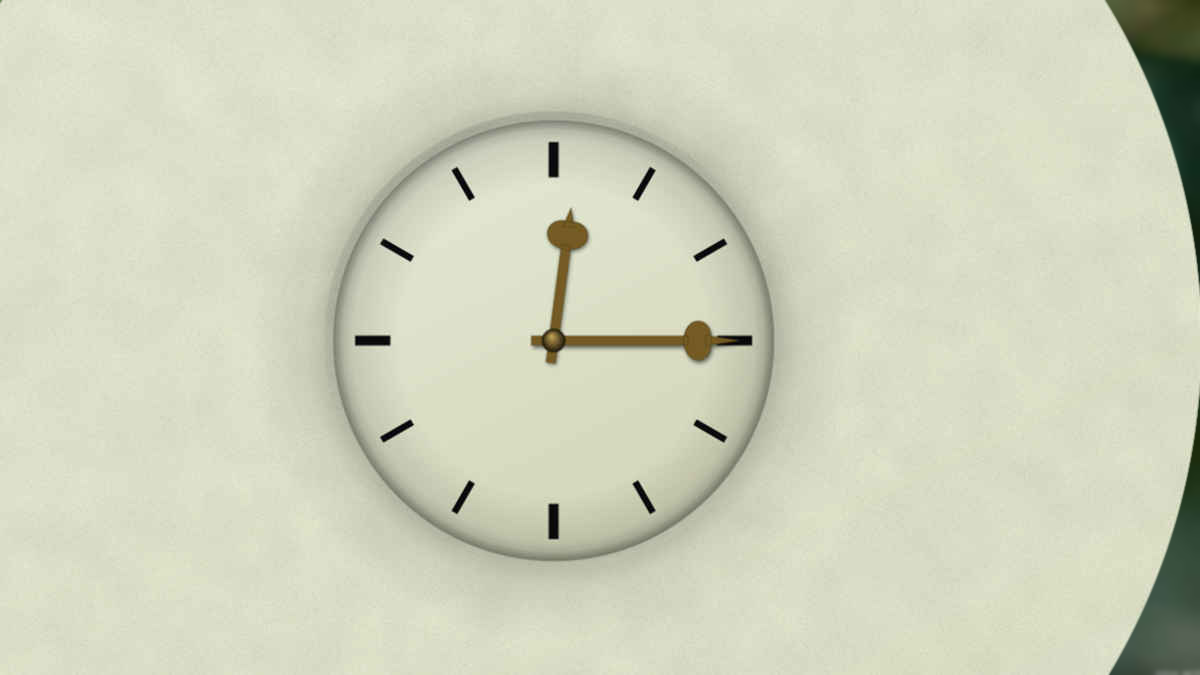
**12:15**
